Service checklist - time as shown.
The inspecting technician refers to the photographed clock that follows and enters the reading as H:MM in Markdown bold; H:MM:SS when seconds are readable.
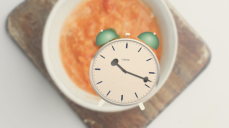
**10:18**
